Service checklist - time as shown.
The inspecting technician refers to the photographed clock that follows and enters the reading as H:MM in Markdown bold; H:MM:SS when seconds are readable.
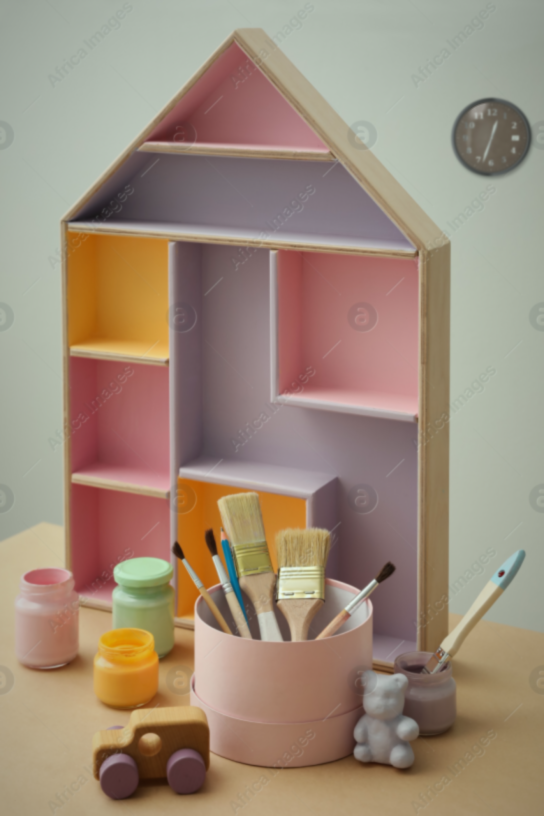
**12:33**
